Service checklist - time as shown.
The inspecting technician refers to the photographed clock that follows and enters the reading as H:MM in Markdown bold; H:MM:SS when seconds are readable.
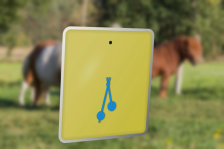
**5:32**
